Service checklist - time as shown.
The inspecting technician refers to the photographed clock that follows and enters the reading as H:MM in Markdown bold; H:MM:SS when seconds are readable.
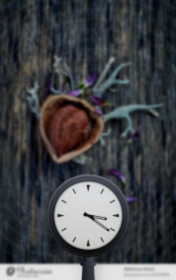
**3:21**
